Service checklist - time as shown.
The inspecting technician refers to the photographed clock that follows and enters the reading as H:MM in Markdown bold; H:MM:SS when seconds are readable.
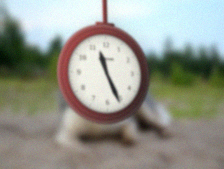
**11:26**
